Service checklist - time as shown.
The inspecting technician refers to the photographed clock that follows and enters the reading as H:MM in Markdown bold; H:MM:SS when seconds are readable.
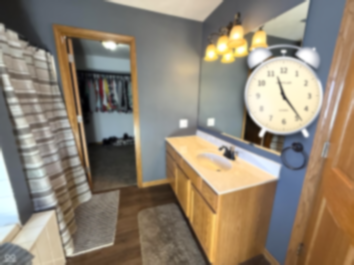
**11:24**
